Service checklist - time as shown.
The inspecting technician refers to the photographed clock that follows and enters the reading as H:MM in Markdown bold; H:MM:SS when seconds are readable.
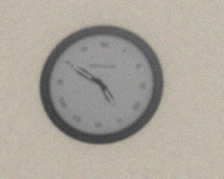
**4:50**
